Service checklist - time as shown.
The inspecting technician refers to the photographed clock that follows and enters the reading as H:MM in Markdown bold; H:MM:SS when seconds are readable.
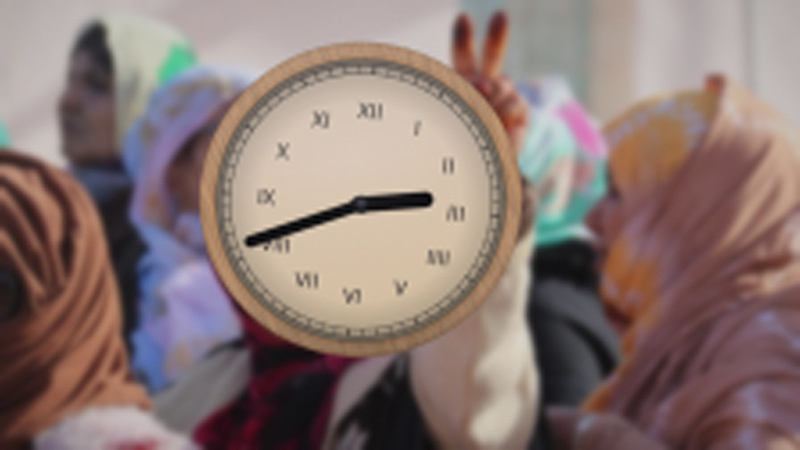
**2:41**
